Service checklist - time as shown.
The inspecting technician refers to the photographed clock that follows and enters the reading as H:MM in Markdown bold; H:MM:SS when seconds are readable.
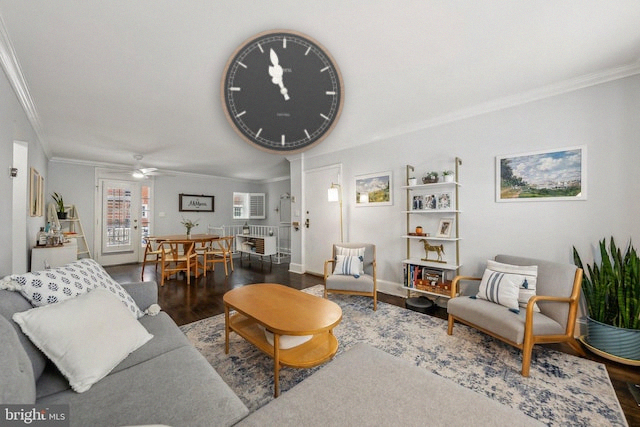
**10:57**
